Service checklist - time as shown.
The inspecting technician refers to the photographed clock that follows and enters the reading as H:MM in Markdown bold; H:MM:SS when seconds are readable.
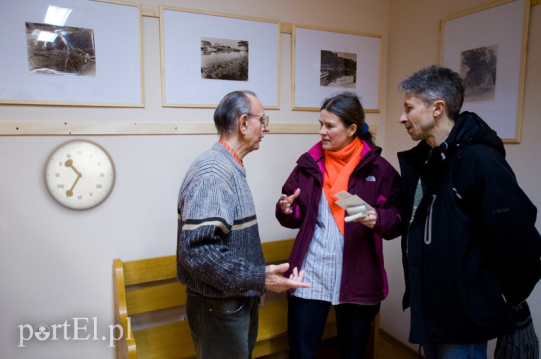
**10:35**
